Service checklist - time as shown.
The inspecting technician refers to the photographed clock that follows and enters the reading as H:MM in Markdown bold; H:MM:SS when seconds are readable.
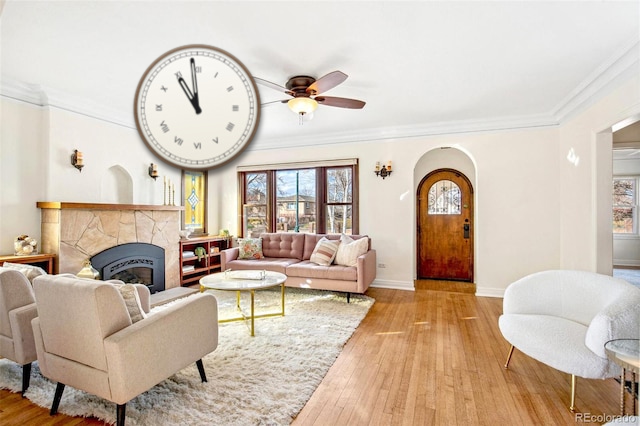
**10:59**
